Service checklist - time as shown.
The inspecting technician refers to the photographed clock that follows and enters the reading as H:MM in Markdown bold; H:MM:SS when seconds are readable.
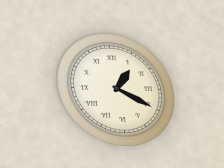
**1:20**
